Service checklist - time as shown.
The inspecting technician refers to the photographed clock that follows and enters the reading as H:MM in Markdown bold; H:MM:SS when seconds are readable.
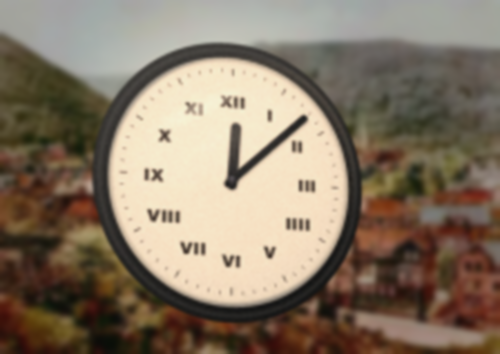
**12:08**
